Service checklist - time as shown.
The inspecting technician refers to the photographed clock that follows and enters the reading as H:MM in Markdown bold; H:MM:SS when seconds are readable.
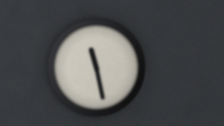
**11:28**
